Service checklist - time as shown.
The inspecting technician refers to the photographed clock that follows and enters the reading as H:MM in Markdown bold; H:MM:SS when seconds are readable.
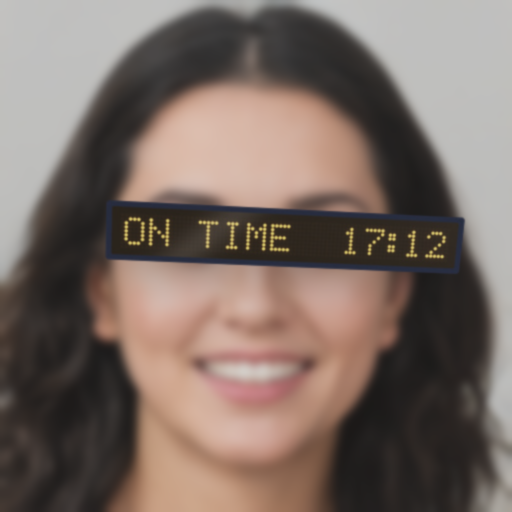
**17:12**
